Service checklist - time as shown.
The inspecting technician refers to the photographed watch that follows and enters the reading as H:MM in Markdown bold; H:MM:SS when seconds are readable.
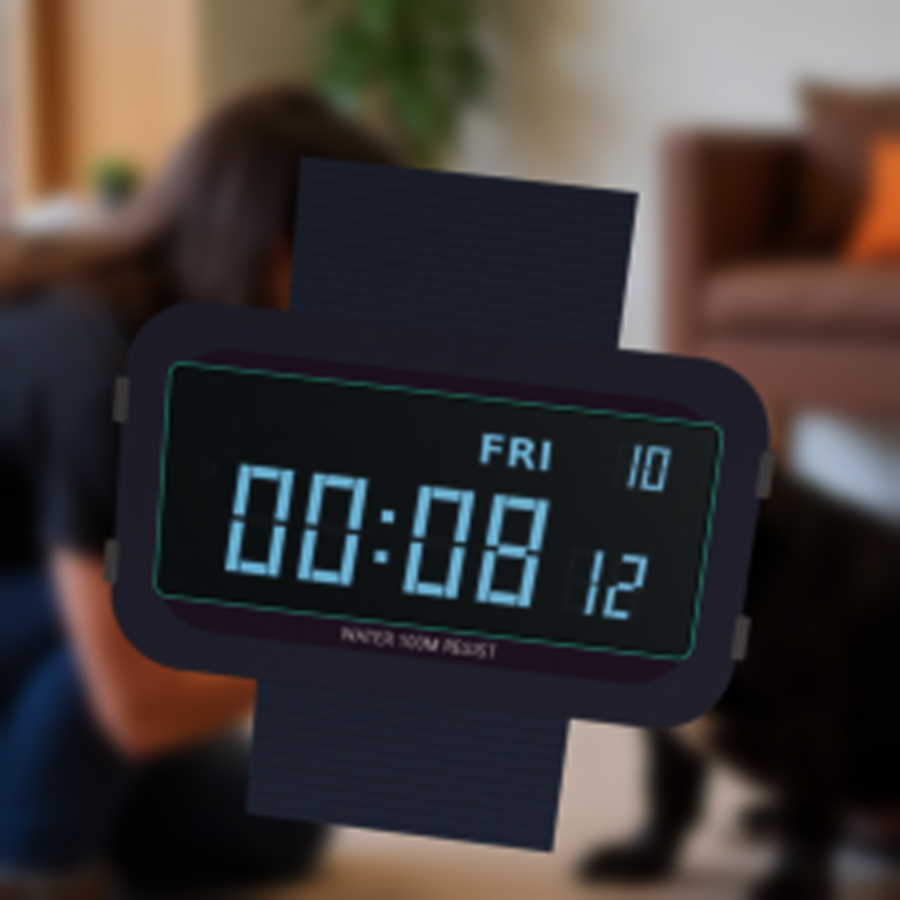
**0:08:12**
